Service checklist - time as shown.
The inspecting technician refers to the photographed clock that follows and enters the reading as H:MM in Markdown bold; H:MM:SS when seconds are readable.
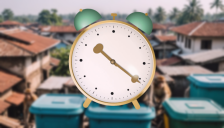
**10:21**
